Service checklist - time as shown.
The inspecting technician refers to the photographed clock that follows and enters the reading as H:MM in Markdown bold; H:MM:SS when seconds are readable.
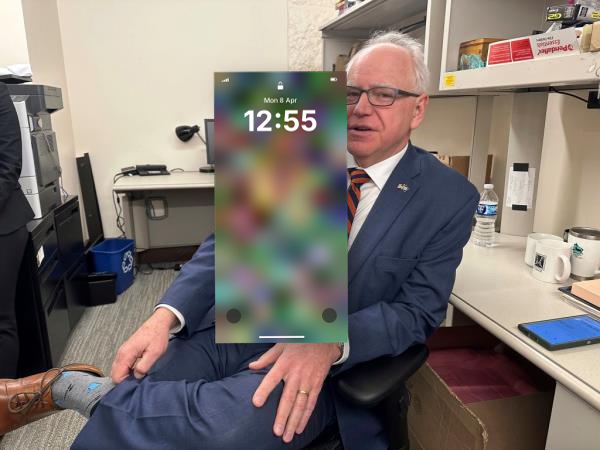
**12:55**
